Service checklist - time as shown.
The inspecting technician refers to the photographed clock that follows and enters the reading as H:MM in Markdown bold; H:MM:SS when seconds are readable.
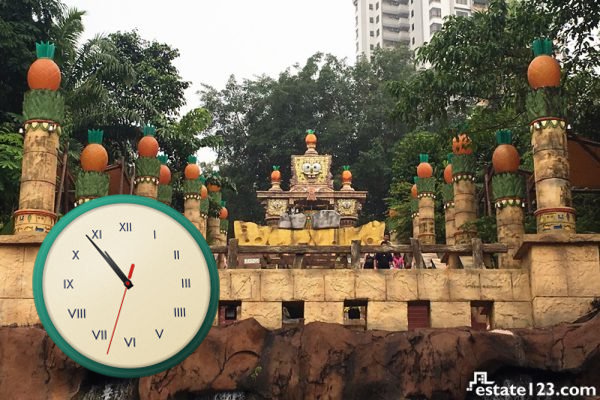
**10:53:33**
